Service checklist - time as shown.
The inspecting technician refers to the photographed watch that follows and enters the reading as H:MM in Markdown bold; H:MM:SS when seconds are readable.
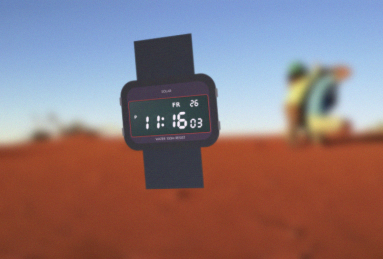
**11:16:03**
